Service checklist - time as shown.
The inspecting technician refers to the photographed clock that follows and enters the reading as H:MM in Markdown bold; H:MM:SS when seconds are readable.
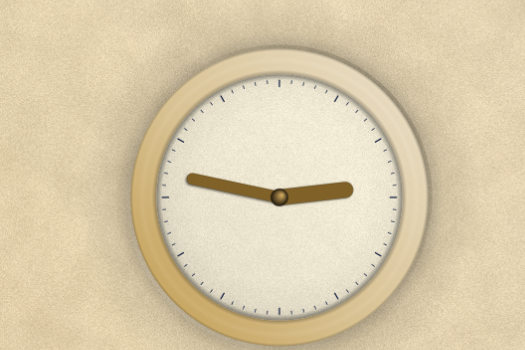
**2:47**
